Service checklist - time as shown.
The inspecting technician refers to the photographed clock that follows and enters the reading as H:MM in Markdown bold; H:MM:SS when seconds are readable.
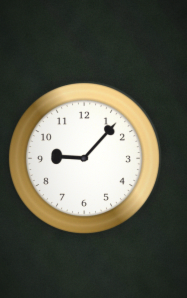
**9:07**
